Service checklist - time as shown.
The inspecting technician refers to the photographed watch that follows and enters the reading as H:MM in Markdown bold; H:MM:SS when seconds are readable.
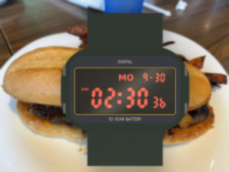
**2:30:36**
